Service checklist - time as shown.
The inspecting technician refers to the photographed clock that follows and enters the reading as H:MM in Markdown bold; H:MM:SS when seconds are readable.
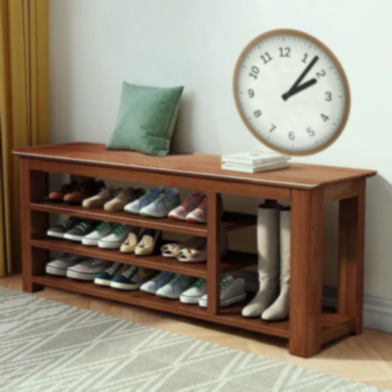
**2:07**
